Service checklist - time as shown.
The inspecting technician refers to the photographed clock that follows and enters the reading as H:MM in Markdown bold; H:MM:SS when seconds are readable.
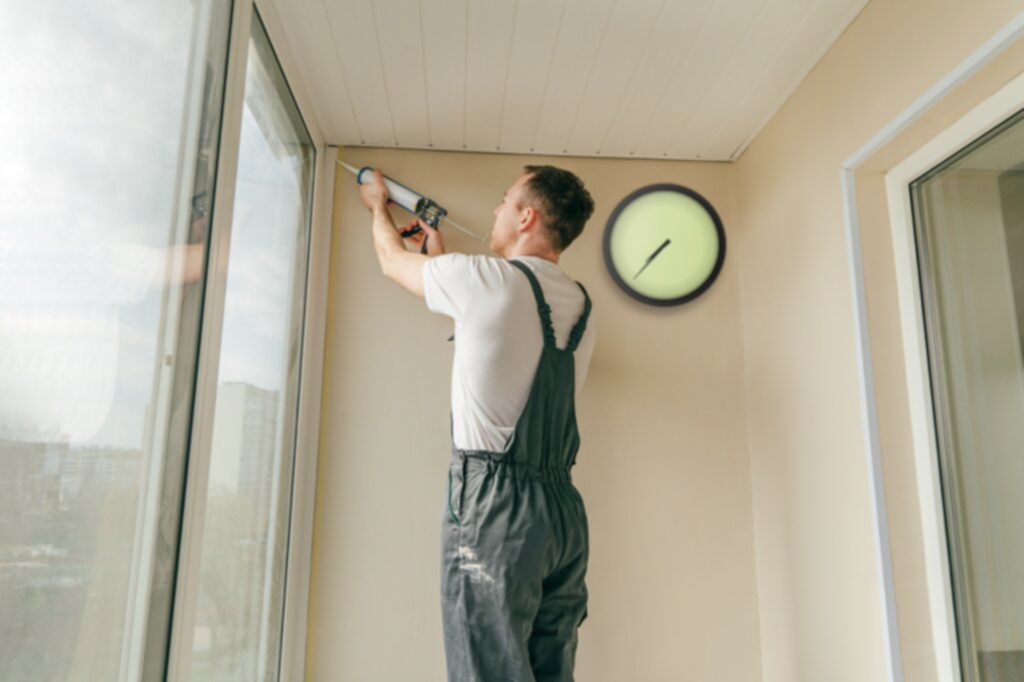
**7:37**
